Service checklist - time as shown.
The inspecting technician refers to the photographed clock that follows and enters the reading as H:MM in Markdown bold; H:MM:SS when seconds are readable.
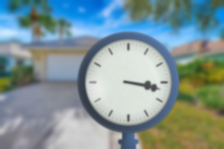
**3:17**
